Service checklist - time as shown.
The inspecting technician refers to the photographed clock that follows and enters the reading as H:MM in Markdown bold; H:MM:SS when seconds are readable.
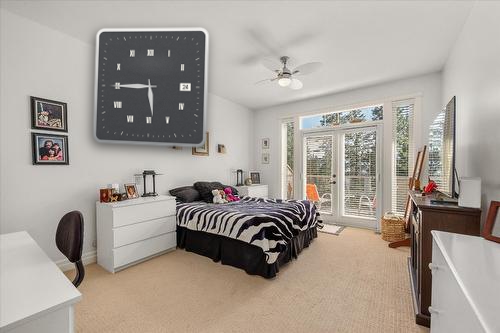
**5:45**
